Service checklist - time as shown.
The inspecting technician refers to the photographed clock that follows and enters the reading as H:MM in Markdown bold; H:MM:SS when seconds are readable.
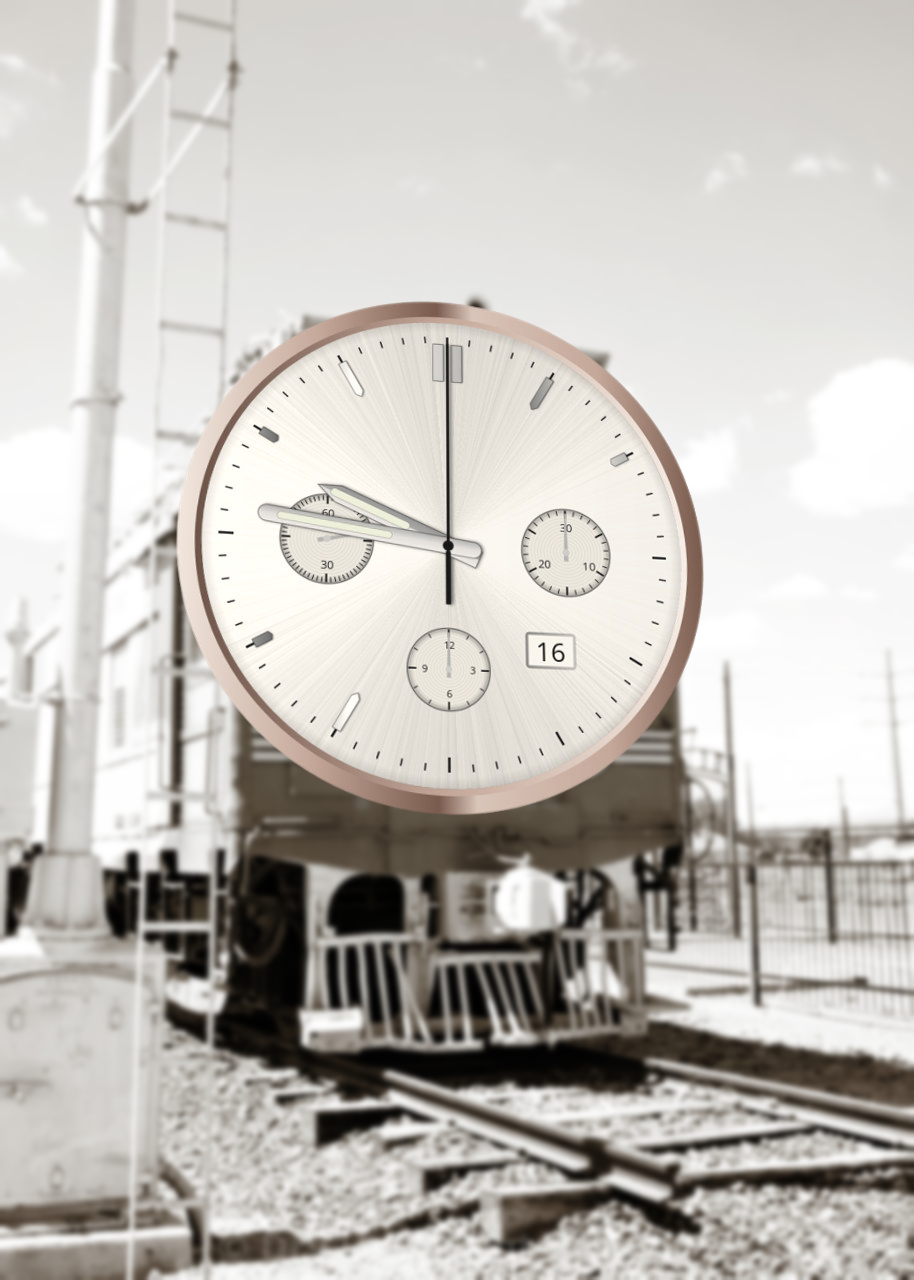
**9:46:13**
